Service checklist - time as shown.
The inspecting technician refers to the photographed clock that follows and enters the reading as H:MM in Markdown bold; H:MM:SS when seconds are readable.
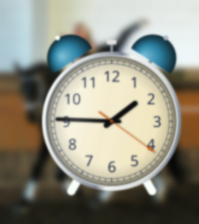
**1:45:21**
